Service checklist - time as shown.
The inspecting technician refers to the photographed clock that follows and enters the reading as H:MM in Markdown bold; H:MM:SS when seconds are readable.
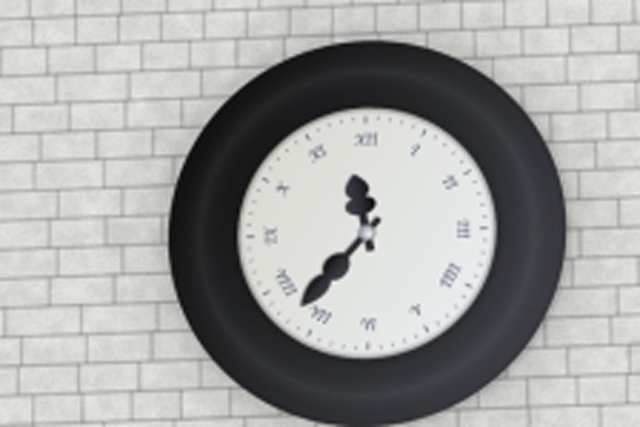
**11:37**
